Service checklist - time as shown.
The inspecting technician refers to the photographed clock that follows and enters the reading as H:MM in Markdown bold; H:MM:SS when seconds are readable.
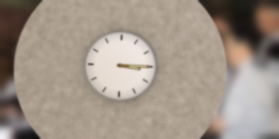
**3:15**
